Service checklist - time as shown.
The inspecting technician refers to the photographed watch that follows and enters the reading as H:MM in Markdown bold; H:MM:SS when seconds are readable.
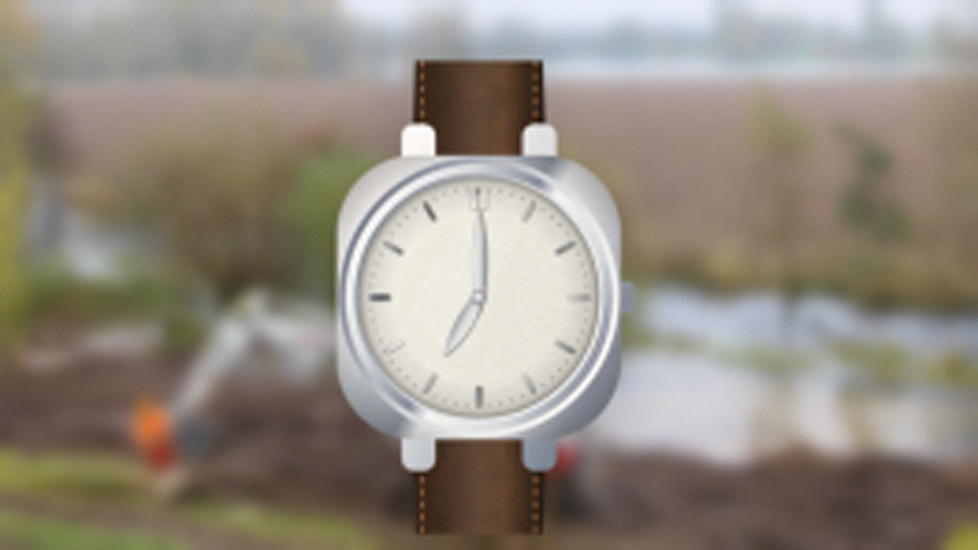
**7:00**
